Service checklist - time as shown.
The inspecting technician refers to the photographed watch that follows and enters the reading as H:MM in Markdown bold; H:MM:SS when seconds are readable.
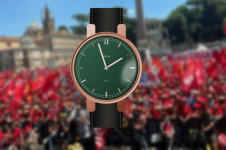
**1:57**
